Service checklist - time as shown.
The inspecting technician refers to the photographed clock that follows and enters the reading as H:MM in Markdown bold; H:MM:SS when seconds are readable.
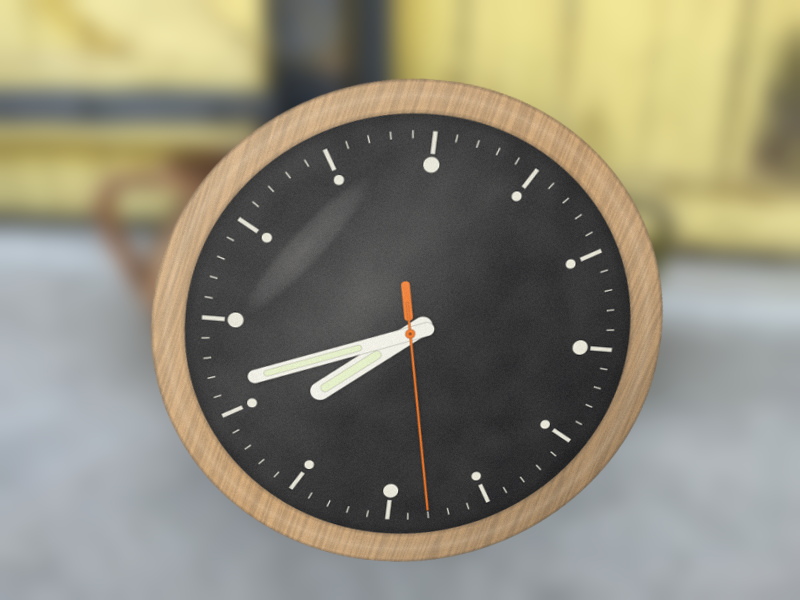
**7:41:28**
